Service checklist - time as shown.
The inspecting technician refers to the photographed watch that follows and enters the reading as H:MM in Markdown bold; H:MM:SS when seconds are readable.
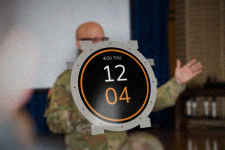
**12:04**
